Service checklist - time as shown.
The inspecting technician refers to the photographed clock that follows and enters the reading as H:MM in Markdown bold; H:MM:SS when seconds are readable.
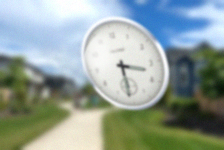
**3:31**
